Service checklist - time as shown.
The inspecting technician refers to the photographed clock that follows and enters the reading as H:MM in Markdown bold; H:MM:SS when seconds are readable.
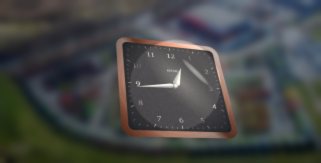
**12:44**
